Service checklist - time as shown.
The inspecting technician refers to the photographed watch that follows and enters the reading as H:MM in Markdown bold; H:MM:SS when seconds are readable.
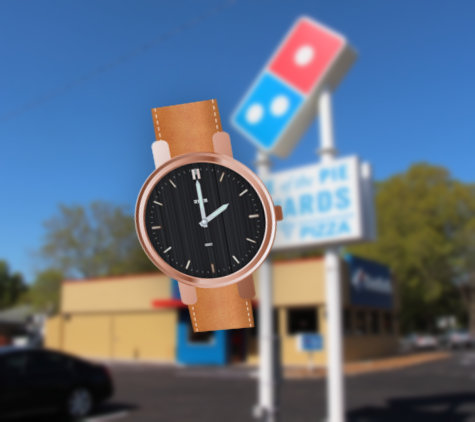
**2:00**
